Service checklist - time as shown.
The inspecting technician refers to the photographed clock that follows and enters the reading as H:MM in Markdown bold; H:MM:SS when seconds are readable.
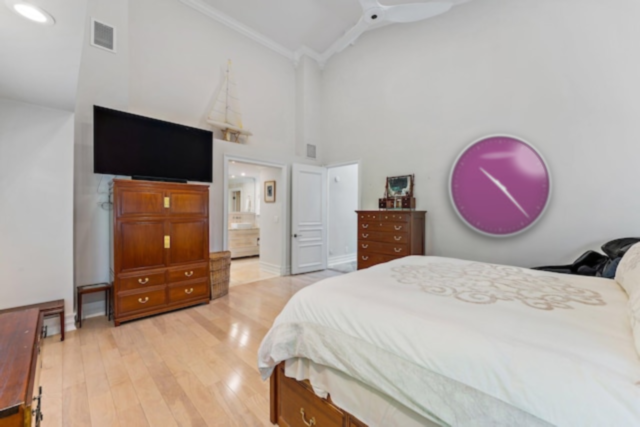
**10:23**
